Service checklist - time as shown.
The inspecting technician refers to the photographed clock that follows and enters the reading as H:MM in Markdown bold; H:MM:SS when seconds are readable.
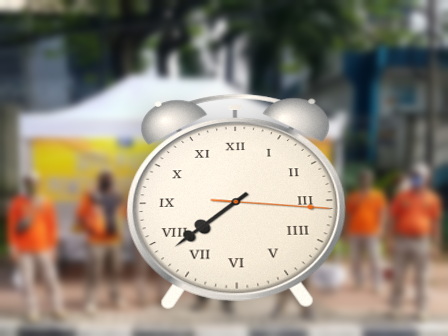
**7:38:16**
